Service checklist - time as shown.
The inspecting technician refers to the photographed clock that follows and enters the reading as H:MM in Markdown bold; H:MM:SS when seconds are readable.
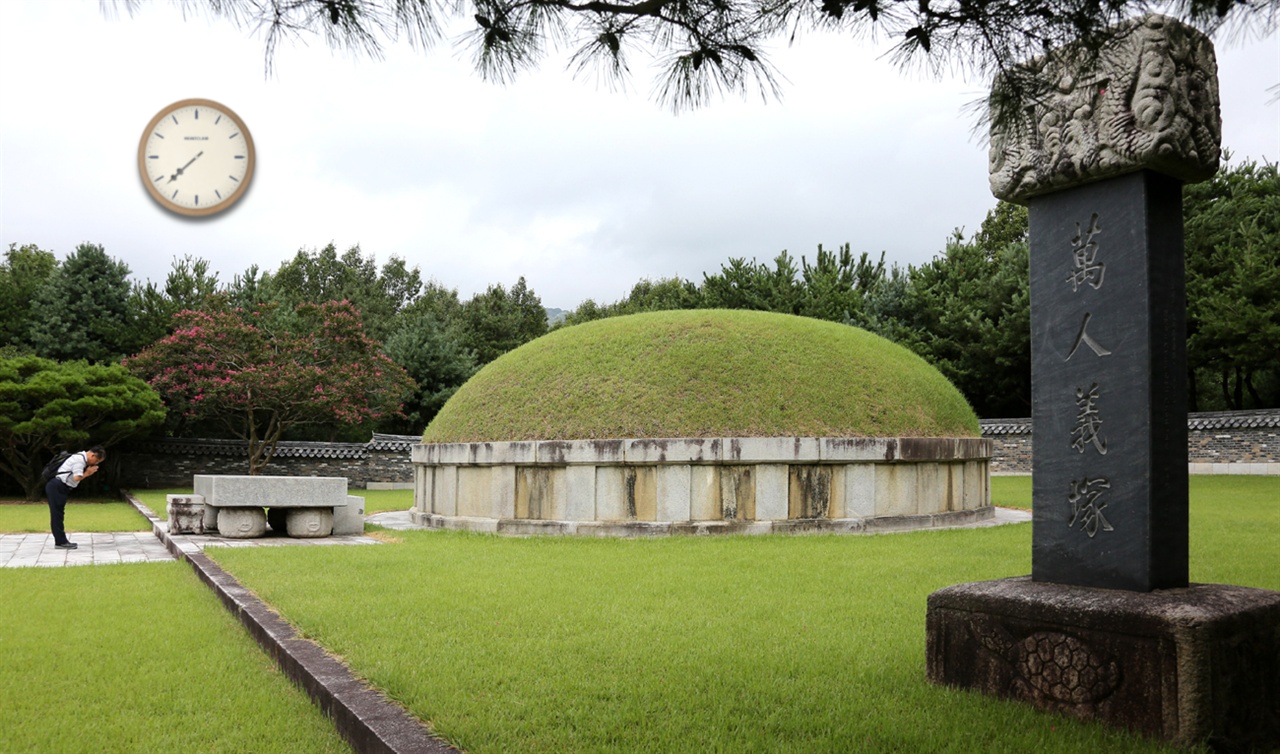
**7:38**
